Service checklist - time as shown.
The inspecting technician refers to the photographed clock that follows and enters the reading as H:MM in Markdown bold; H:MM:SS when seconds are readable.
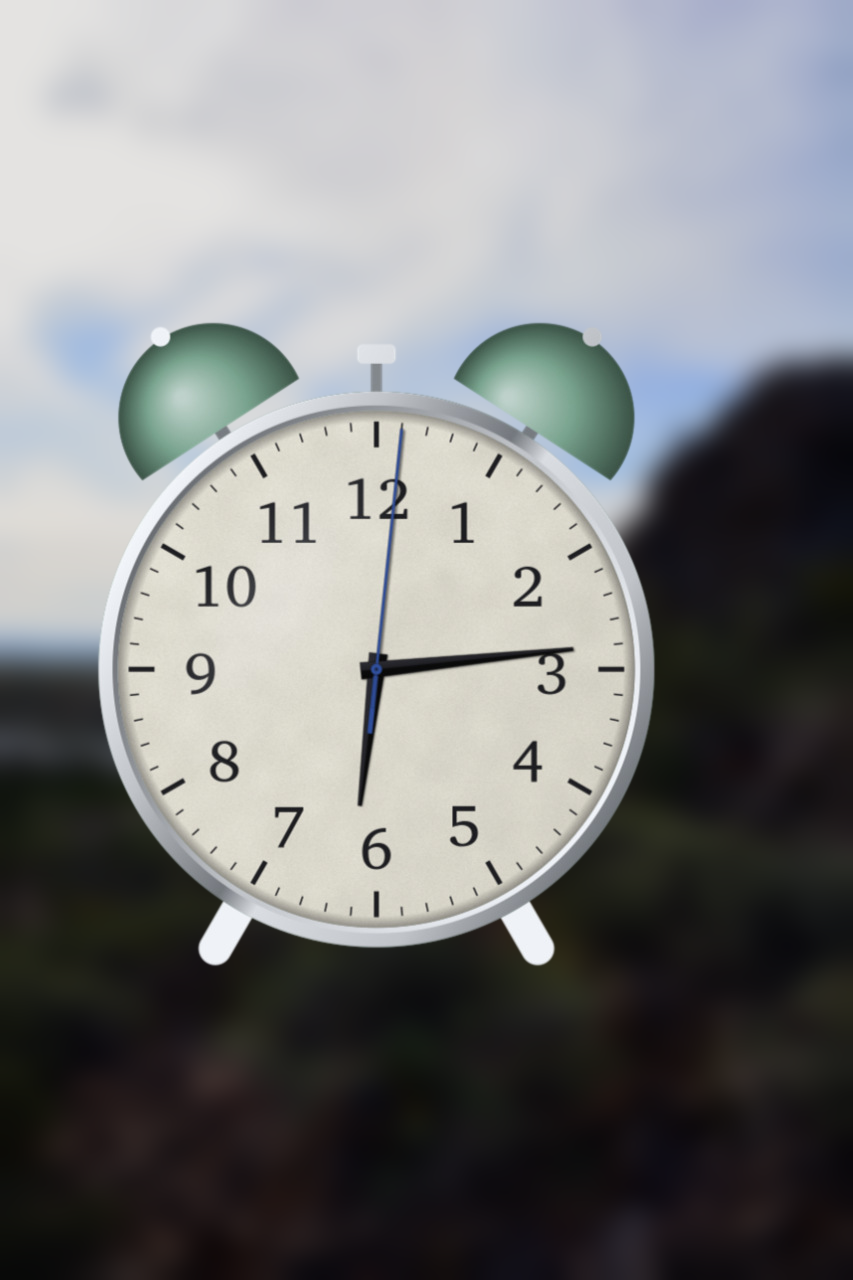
**6:14:01**
